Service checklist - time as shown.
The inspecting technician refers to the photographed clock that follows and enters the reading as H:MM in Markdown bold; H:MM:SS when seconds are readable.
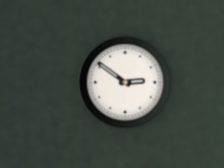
**2:51**
